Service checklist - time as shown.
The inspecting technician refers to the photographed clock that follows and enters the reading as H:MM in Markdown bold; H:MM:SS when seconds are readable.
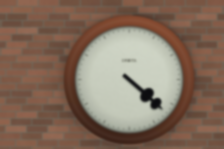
**4:22**
